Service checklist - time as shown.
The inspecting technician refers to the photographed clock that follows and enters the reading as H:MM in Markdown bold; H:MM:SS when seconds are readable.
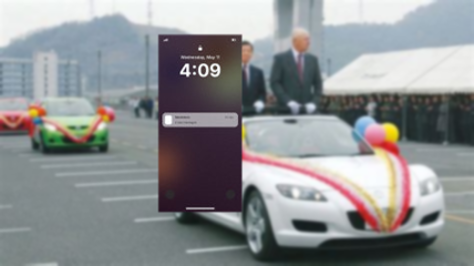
**4:09**
